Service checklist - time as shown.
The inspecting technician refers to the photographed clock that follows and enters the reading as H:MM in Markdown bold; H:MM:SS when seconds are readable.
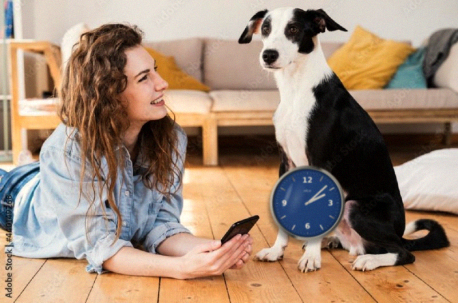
**2:08**
